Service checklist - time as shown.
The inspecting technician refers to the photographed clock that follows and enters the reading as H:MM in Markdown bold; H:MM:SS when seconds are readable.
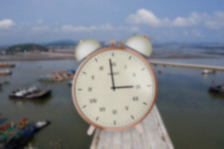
**2:59**
